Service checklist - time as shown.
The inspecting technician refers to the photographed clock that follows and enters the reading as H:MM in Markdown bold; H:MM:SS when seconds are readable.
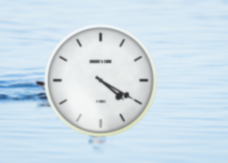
**4:20**
